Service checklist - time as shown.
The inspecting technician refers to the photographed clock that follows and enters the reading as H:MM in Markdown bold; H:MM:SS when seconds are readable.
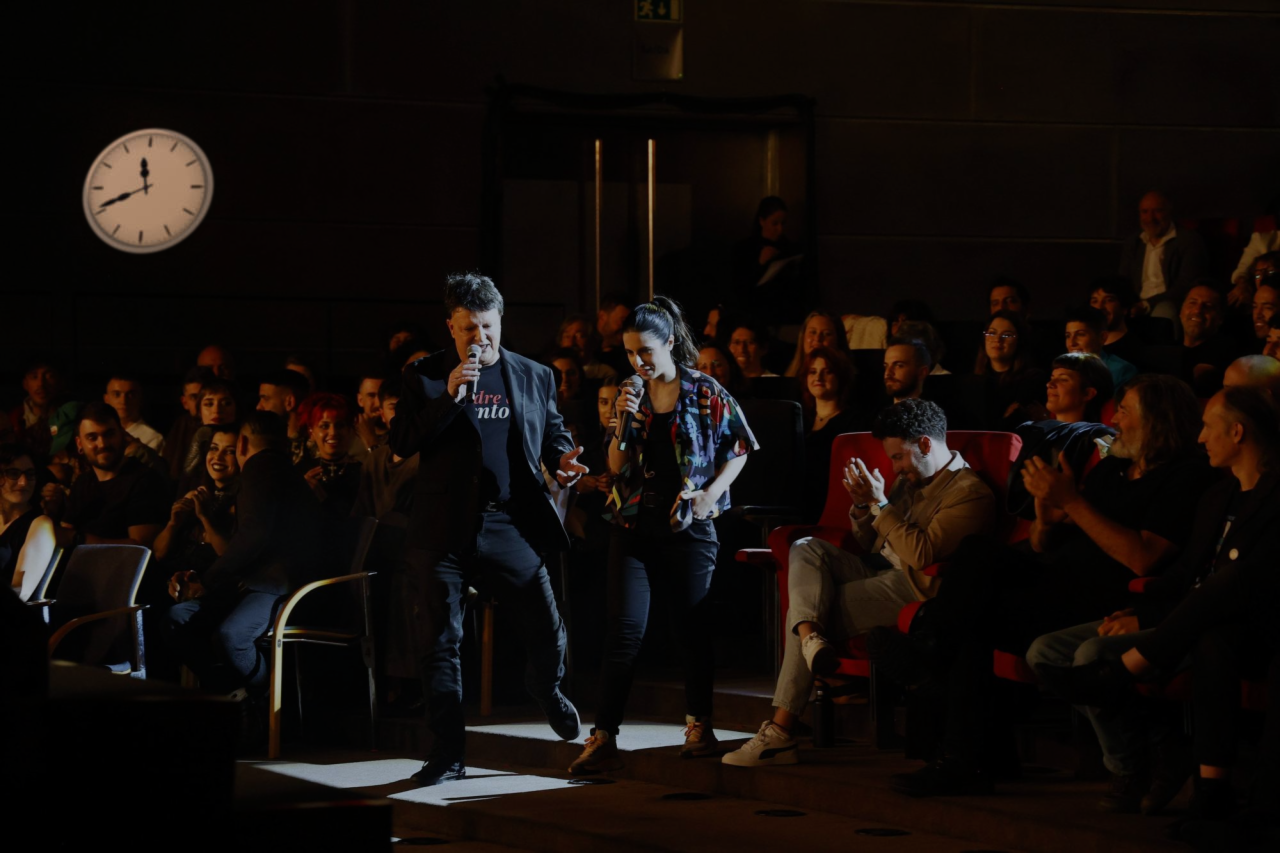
**11:41**
